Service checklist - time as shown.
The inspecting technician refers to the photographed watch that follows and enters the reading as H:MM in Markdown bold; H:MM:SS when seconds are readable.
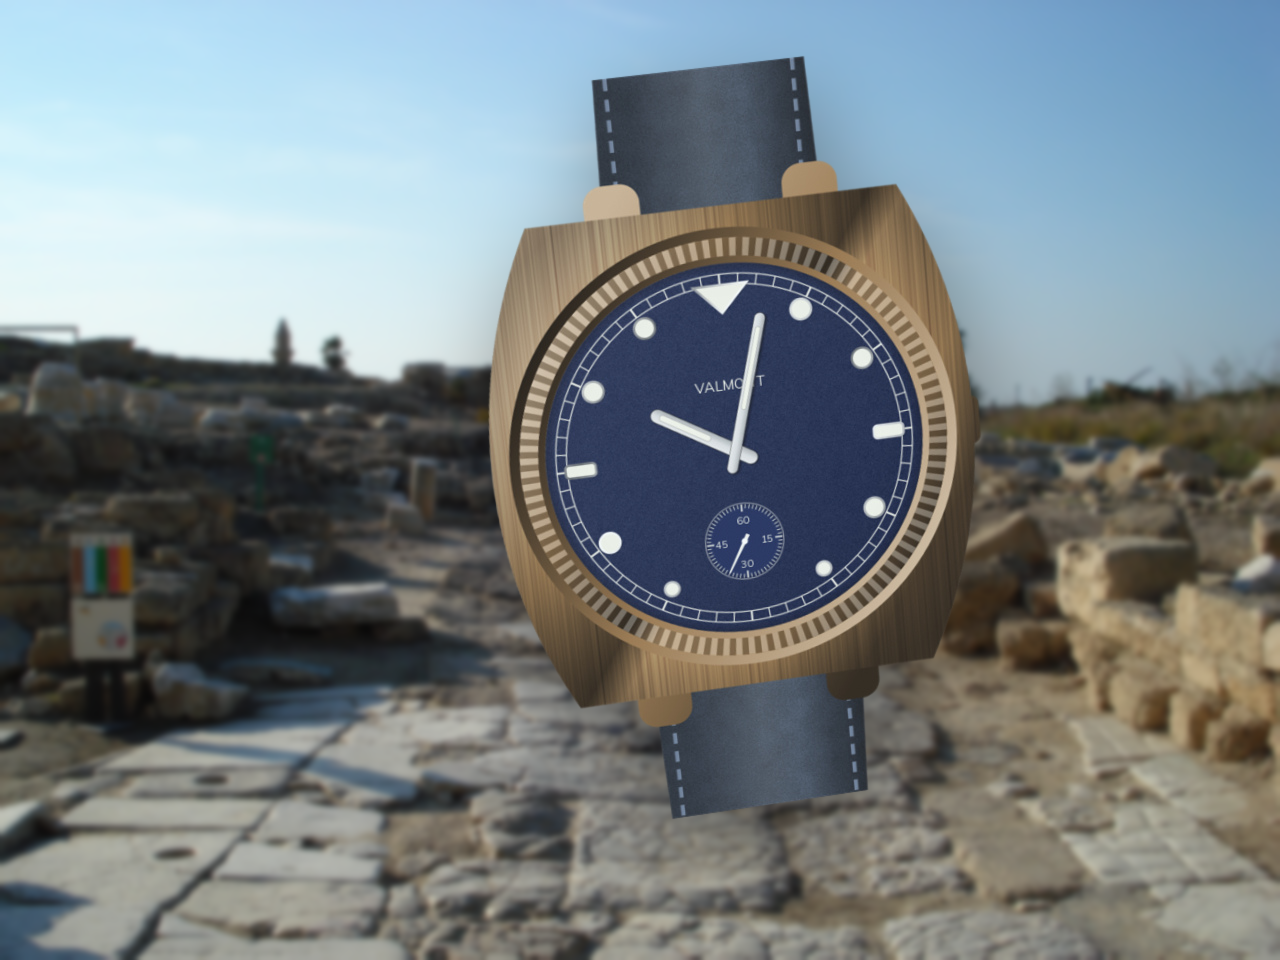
**10:02:35**
